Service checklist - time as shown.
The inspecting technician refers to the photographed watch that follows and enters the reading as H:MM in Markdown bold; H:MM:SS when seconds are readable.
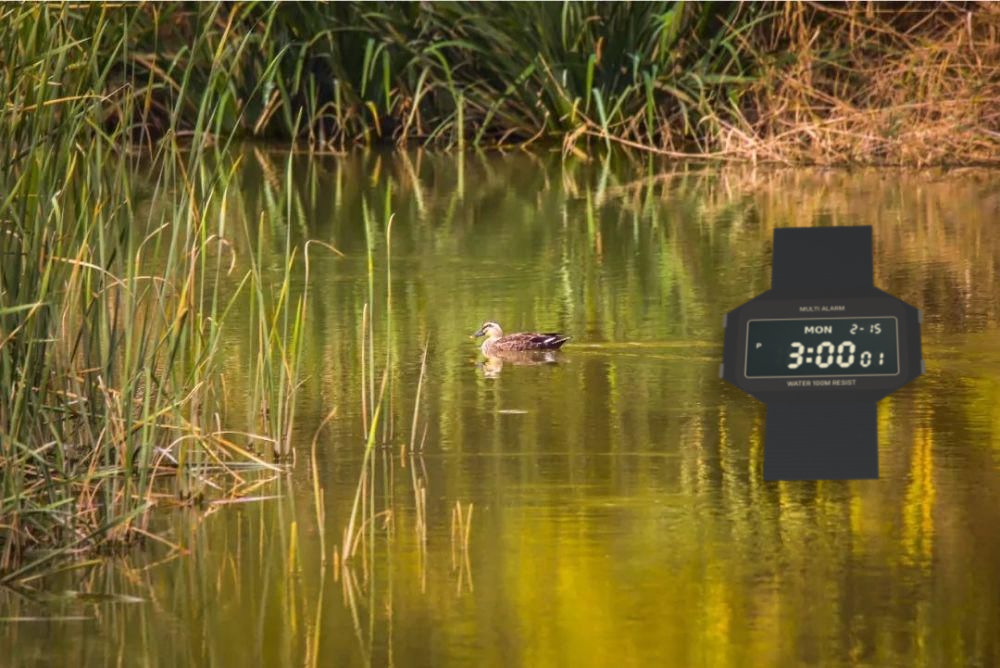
**3:00:01**
